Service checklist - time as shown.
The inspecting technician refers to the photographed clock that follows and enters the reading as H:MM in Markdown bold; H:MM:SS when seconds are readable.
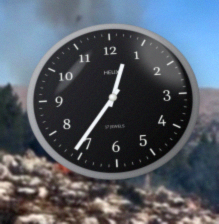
**12:36**
